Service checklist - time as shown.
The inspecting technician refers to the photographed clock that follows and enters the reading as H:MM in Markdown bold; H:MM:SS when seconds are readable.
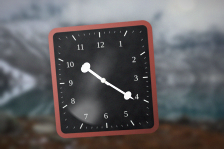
**10:21**
